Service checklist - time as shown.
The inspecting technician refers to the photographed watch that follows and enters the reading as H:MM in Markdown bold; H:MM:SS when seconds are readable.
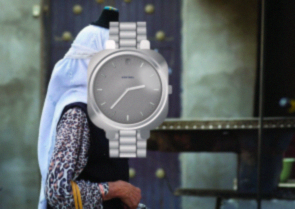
**2:37**
